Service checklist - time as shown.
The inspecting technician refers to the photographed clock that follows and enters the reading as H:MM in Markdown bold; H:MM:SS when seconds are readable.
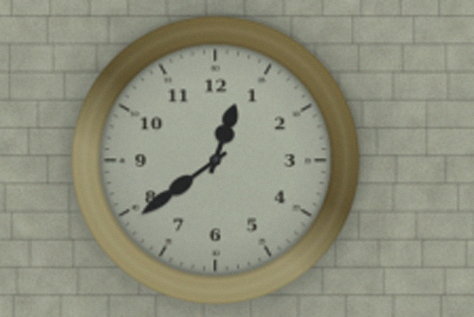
**12:39**
